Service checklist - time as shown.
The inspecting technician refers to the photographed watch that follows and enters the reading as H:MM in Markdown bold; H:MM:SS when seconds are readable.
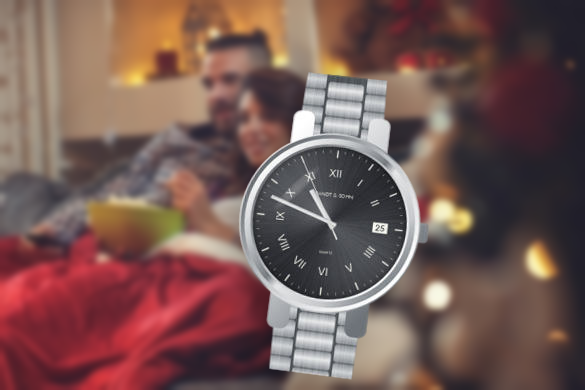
**10:47:55**
